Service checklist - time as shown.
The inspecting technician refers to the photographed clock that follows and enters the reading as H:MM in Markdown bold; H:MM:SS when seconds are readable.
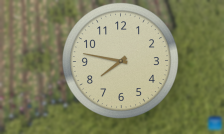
**7:47**
